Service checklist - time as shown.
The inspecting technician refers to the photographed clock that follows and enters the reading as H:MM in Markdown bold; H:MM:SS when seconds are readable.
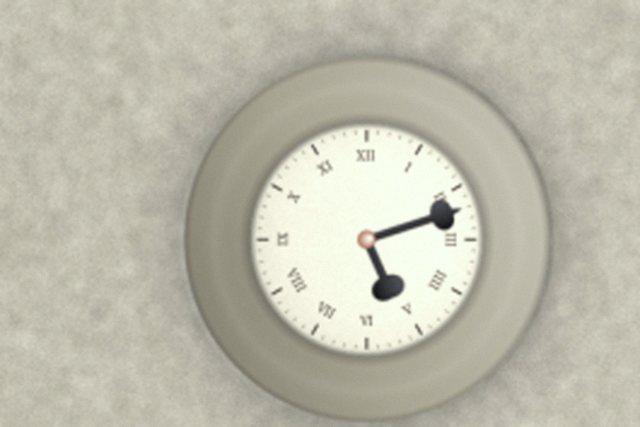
**5:12**
